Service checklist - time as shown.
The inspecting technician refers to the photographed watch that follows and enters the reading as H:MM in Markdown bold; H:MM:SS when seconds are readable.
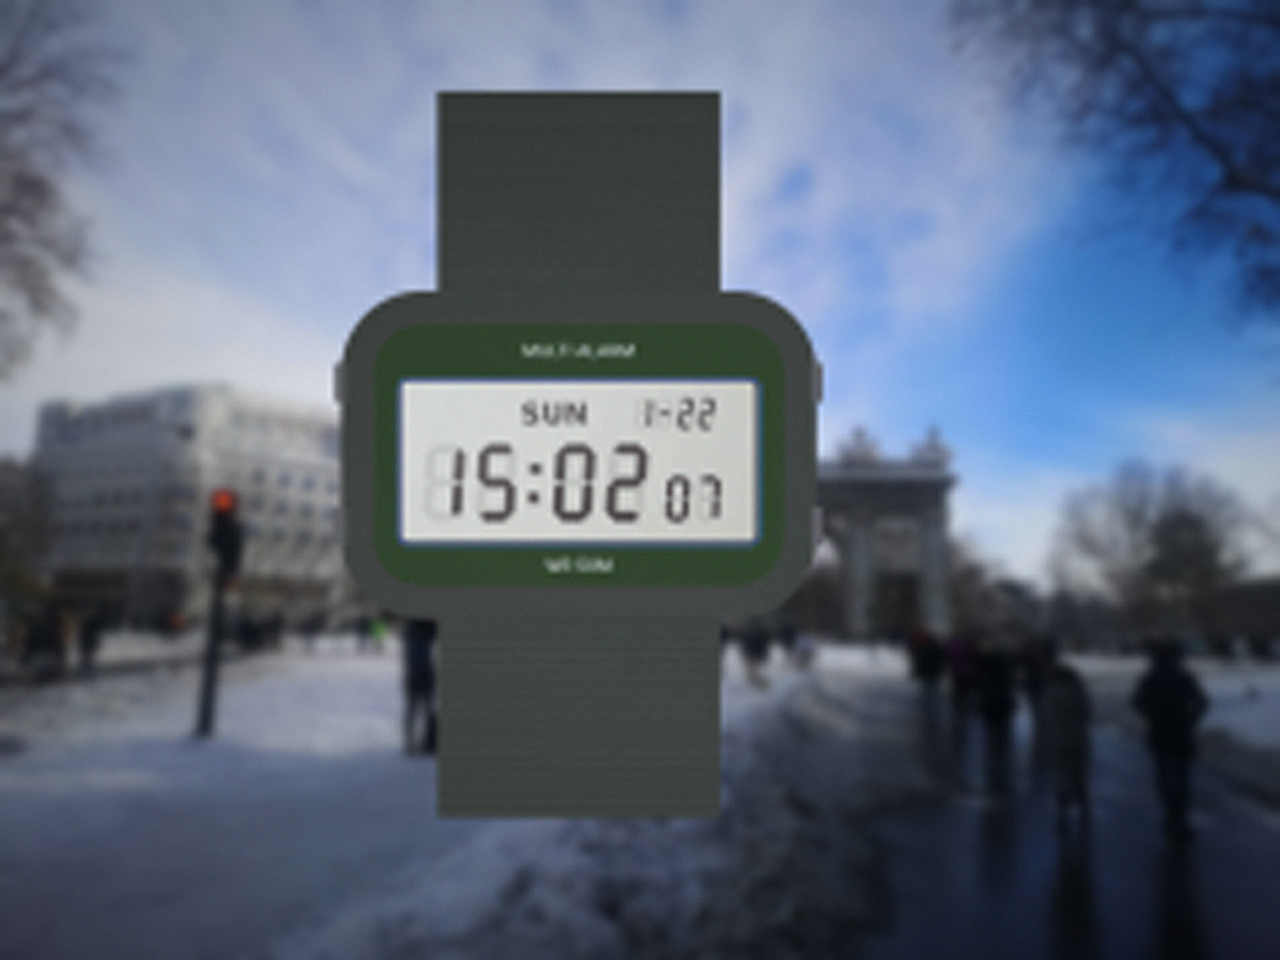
**15:02:07**
